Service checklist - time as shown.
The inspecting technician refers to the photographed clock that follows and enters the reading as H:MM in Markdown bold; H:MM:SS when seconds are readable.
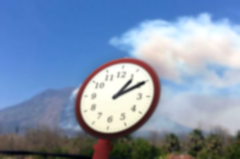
**1:10**
